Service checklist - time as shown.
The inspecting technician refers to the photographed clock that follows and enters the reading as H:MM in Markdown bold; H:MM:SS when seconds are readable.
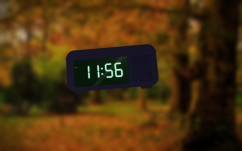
**11:56**
